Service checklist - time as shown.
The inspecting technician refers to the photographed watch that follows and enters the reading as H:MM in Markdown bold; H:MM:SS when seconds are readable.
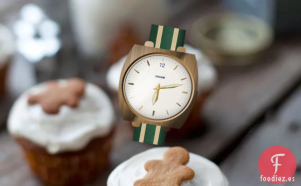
**6:12**
